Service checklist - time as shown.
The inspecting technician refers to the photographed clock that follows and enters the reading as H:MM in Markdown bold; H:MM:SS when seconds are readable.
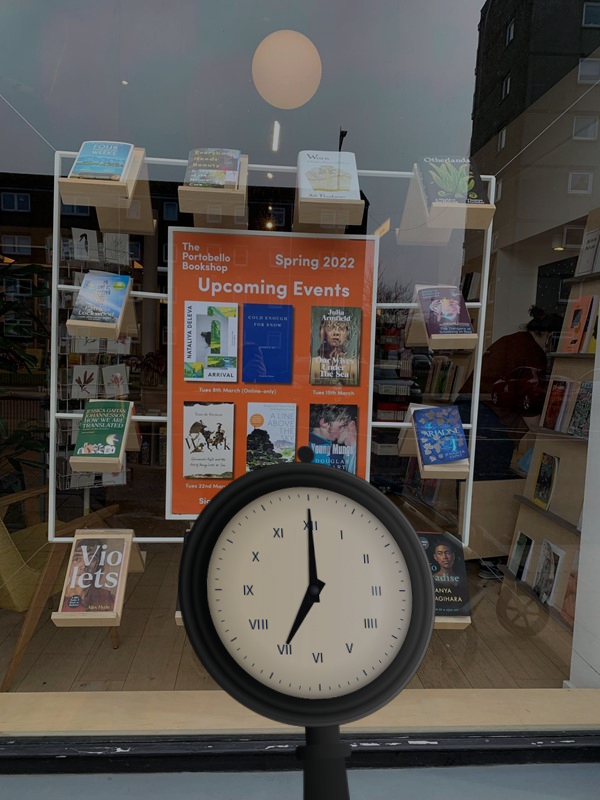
**7:00**
